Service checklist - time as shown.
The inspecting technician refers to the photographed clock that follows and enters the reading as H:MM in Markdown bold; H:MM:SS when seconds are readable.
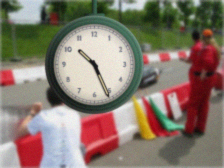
**10:26**
